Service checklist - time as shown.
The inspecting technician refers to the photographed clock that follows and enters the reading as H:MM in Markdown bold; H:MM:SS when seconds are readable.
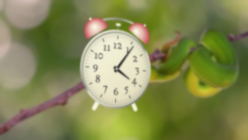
**4:06**
